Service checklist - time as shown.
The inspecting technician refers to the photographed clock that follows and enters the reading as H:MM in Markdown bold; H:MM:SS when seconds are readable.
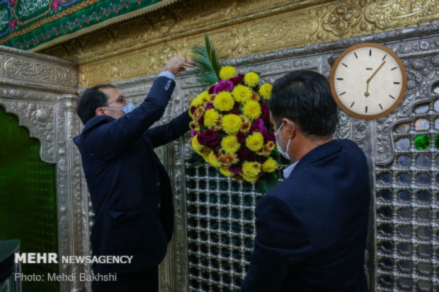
**6:06**
